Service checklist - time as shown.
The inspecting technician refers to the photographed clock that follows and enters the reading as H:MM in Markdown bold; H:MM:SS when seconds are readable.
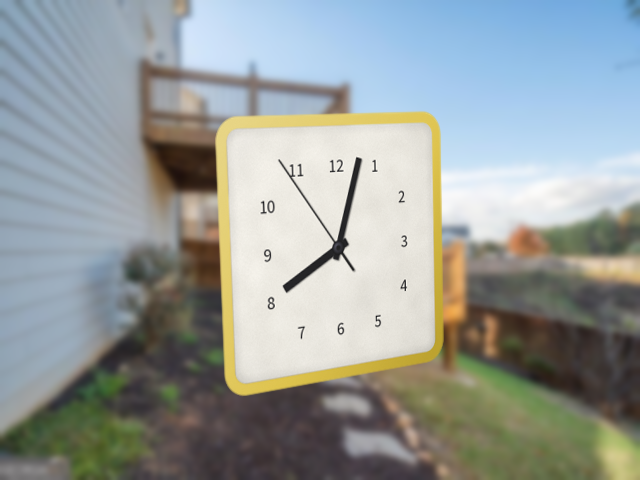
**8:02:54**
